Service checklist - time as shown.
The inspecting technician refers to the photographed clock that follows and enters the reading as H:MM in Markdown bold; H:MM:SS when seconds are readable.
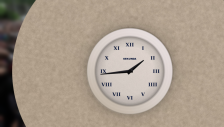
**1:44**
